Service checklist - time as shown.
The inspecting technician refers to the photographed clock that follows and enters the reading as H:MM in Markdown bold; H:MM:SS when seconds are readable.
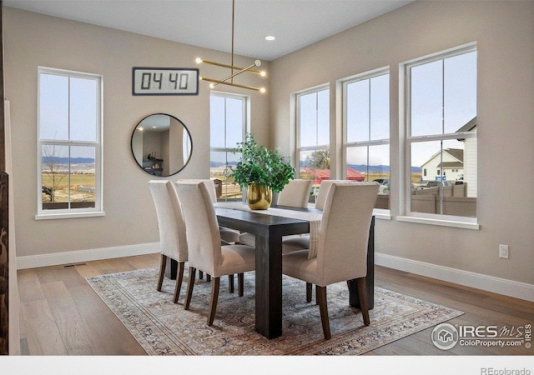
**4:40**
